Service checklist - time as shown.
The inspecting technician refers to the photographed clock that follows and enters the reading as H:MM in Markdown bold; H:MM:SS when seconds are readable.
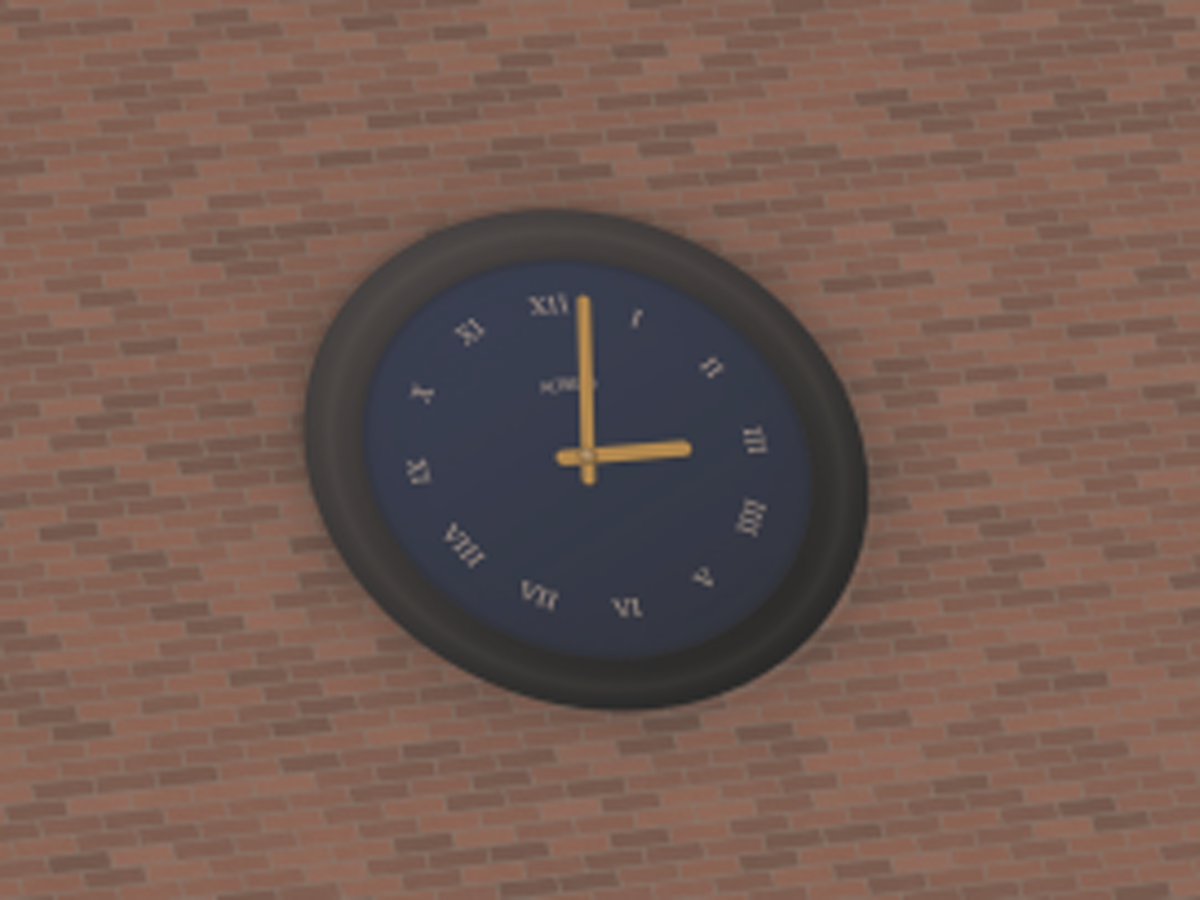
**3:02**
